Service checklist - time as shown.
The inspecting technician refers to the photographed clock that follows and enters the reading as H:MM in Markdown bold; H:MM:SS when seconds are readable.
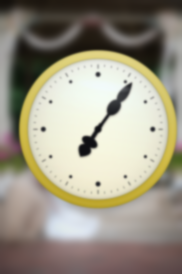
**7:06**
